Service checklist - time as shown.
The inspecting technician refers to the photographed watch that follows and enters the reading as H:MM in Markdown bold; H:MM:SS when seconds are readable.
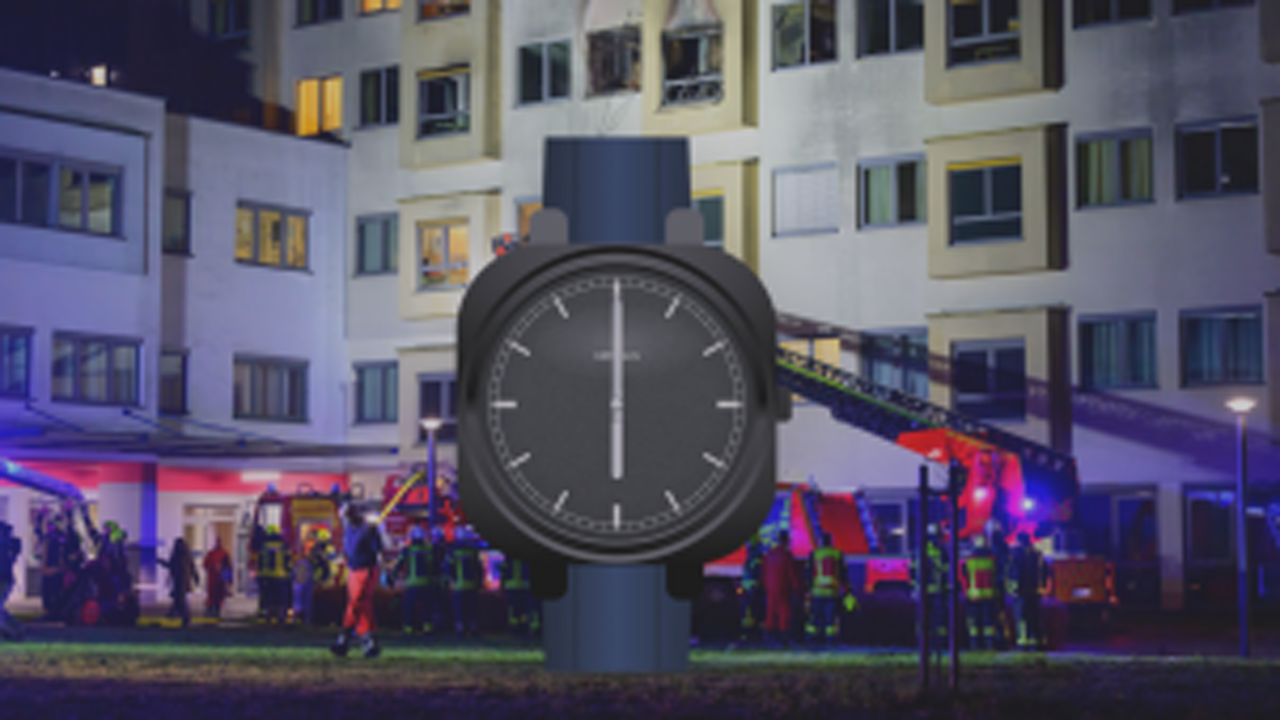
**6:00**
